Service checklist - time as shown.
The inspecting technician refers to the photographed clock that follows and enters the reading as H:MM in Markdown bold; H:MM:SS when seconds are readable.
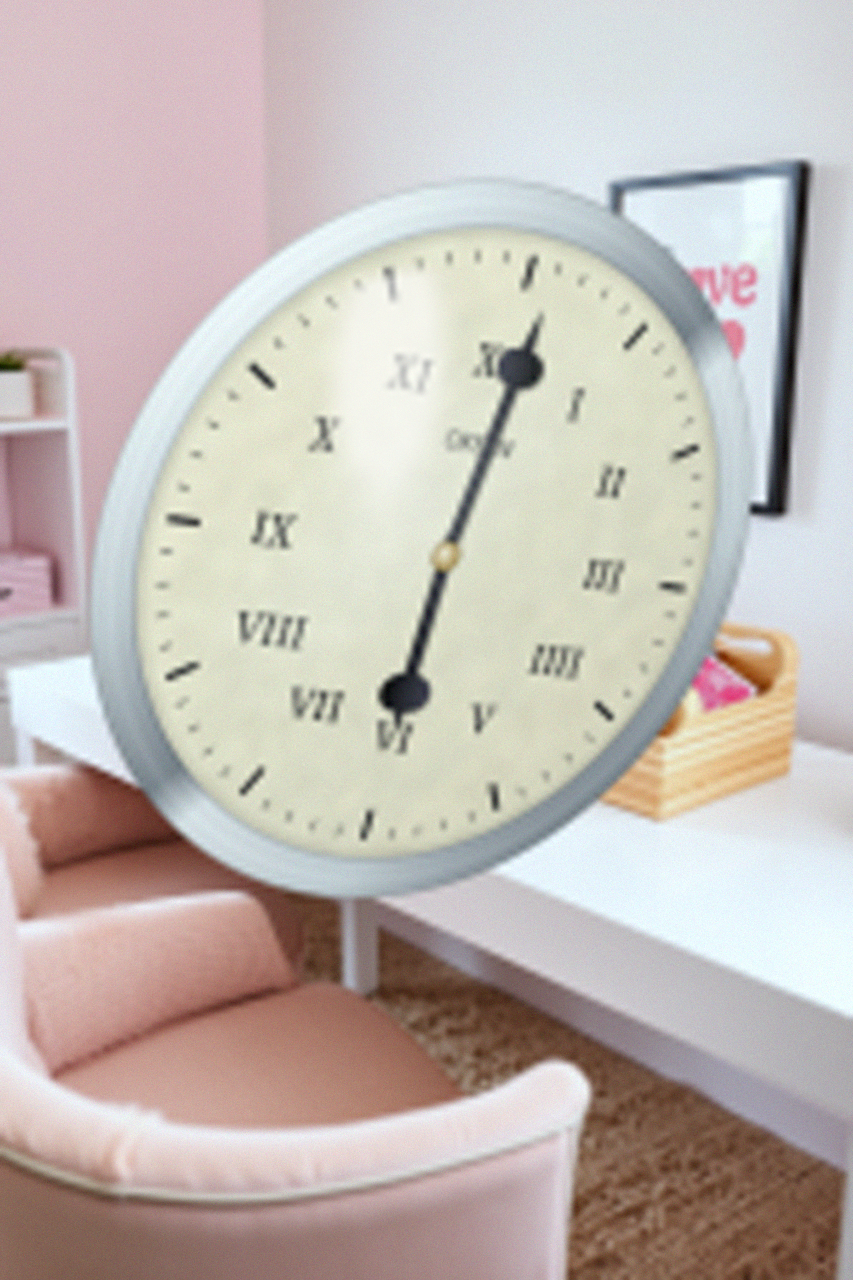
**6:01**
